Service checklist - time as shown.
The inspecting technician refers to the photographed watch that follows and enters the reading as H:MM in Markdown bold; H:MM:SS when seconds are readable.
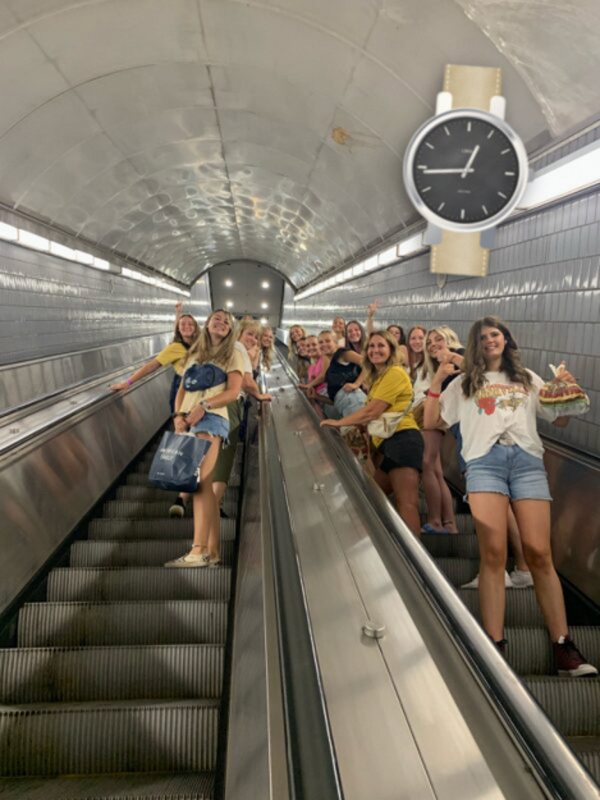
**12:44**
